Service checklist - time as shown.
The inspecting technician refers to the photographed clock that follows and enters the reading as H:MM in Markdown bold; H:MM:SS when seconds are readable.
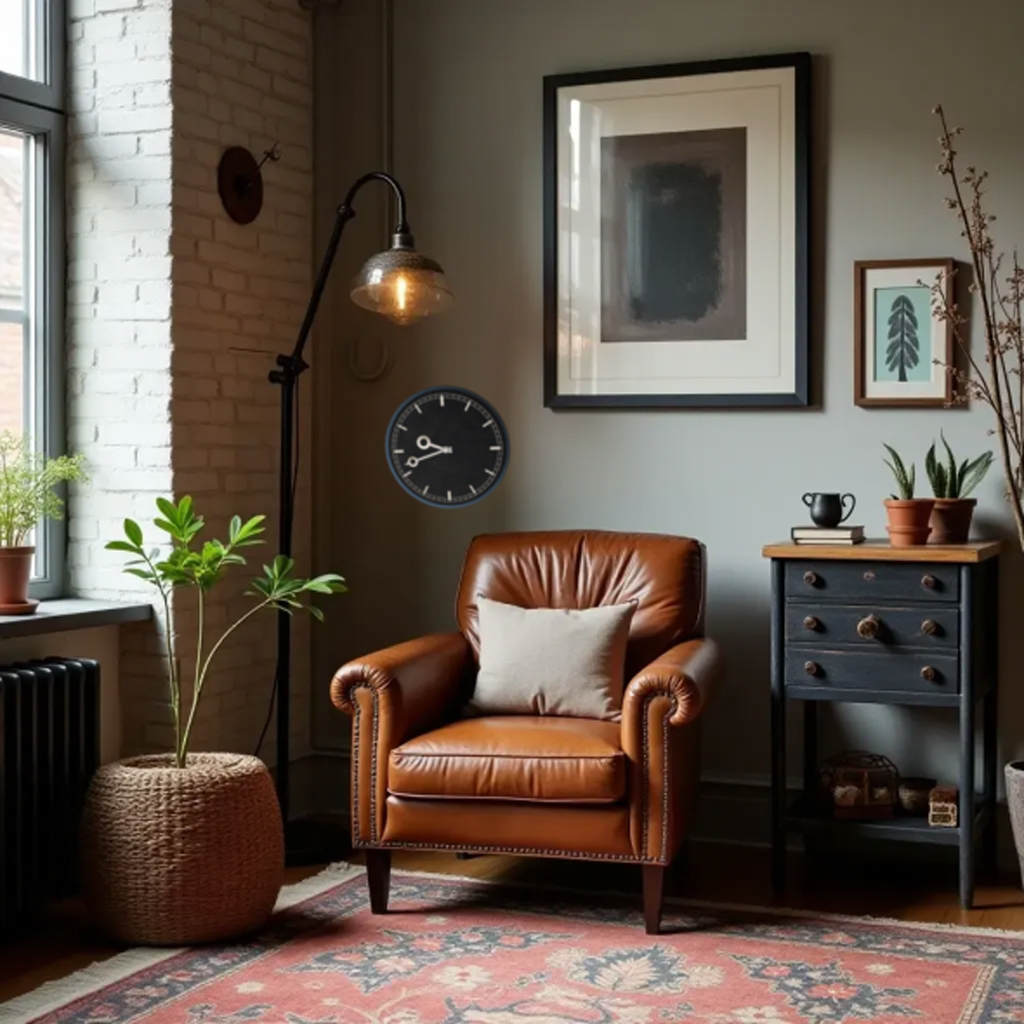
**9:42**
